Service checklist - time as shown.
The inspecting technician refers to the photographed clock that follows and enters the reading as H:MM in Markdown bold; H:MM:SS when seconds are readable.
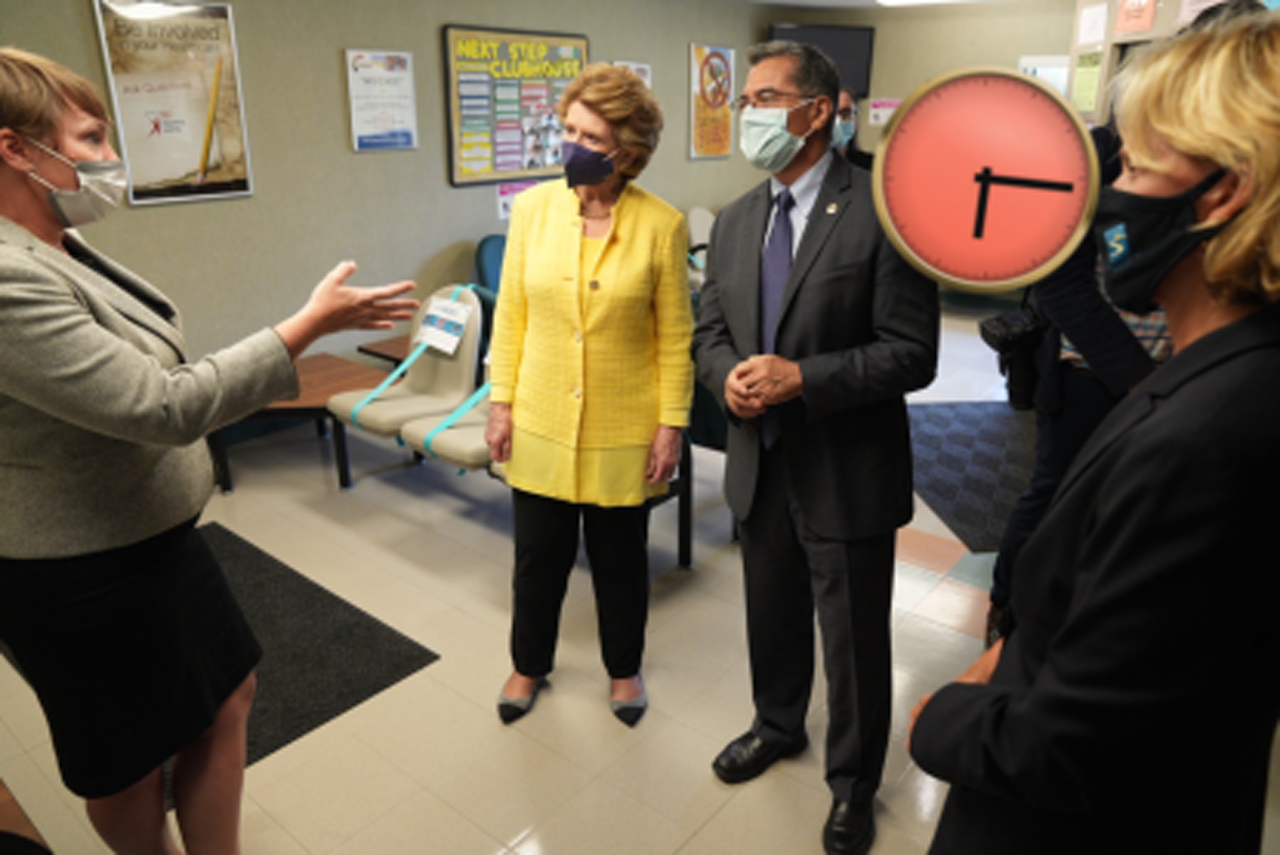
**6:16**
